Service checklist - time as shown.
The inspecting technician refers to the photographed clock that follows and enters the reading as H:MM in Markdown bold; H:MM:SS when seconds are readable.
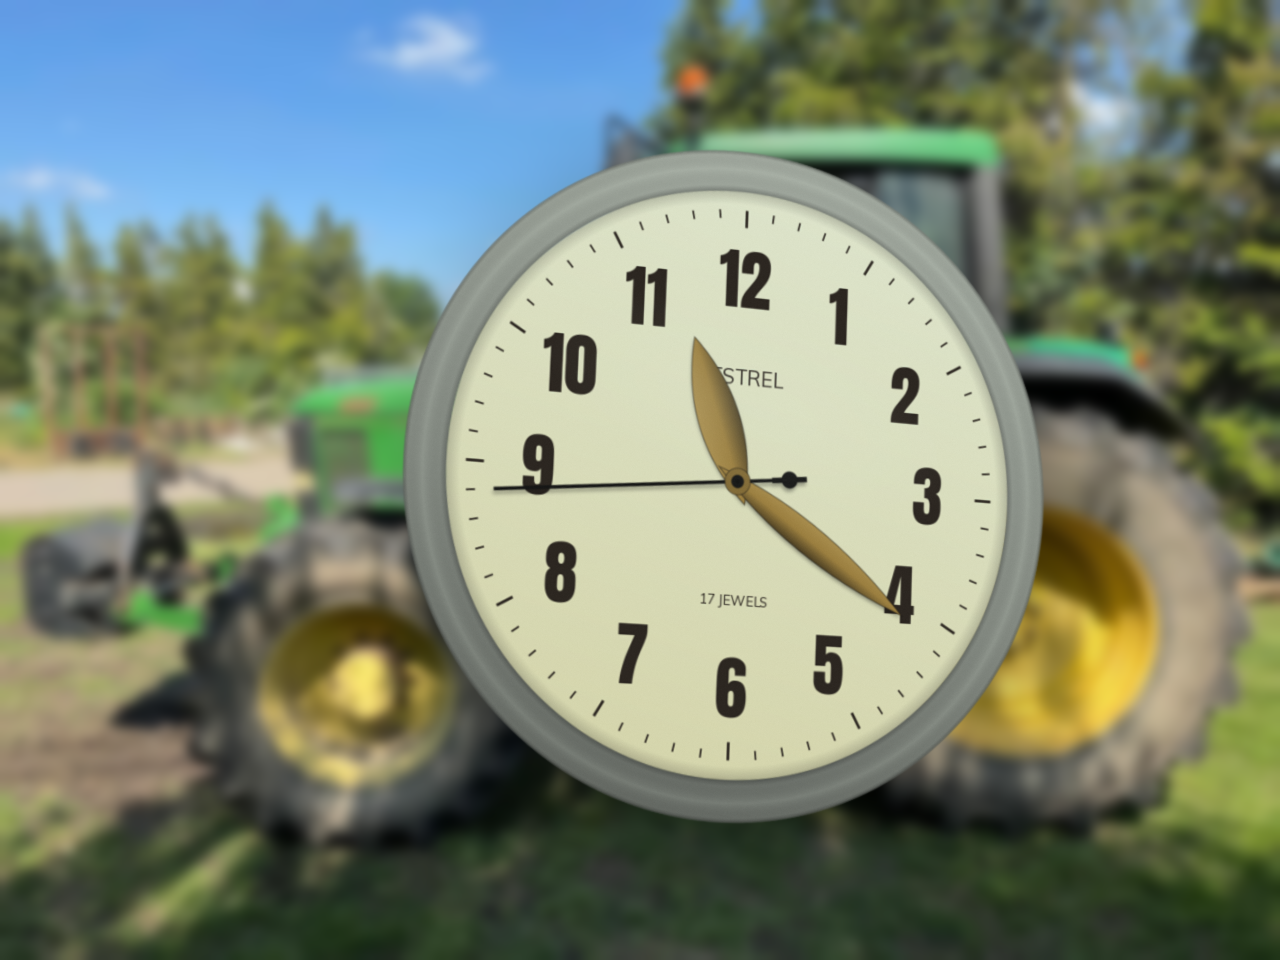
**11:20:44**
